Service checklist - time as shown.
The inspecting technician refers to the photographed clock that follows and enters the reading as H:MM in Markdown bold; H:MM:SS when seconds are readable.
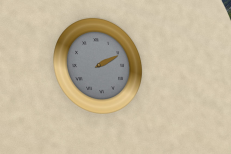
**2:11**
